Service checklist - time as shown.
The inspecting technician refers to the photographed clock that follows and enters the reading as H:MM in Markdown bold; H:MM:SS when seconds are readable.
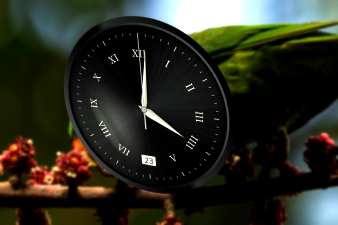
**4:01:00**
